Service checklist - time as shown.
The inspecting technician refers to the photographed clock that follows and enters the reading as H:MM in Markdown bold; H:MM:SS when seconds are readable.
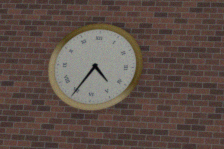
**4:35**
